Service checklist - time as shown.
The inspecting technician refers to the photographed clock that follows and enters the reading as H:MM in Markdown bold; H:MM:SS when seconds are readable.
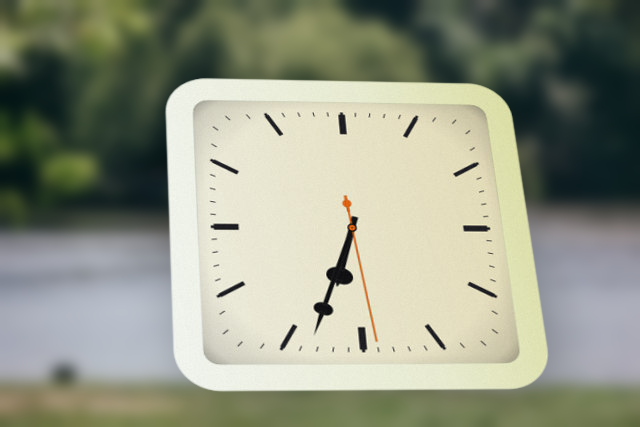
**6:33:29**
